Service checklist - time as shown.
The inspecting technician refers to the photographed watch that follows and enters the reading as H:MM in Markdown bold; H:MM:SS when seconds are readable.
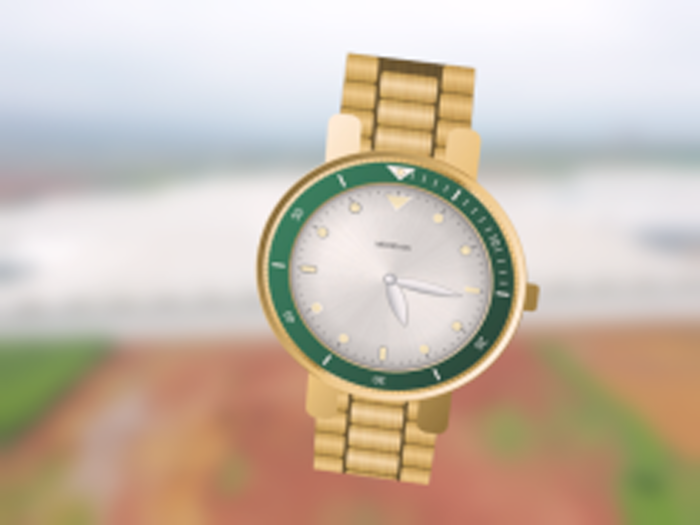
**5:16**
